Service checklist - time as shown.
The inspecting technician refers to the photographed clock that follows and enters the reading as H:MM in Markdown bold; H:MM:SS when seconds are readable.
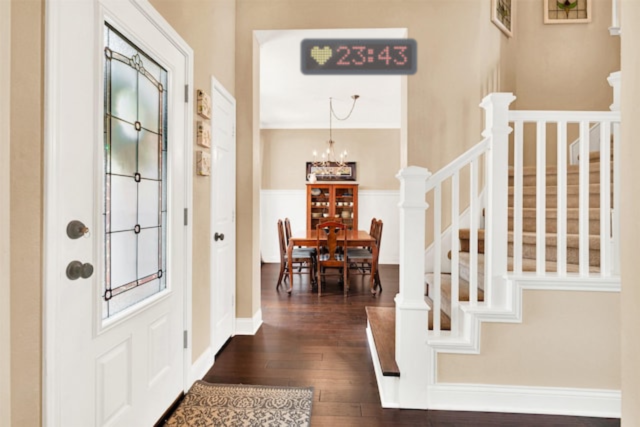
**23:43**
